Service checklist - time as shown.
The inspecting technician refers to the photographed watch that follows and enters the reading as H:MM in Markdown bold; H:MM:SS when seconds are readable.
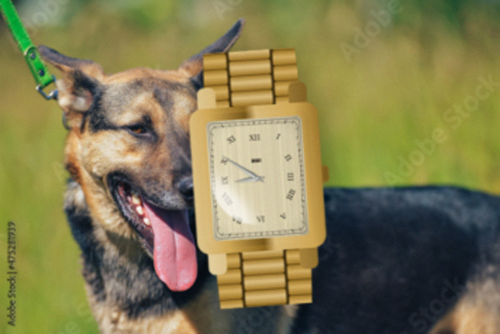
**8:51**
